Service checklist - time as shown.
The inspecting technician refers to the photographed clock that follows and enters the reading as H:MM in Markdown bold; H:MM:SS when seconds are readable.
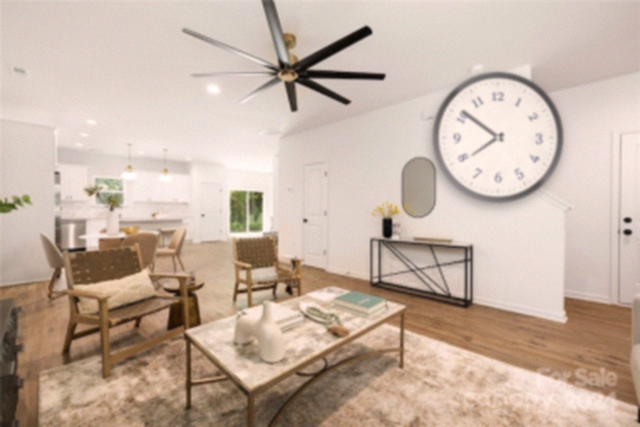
**7:51**
